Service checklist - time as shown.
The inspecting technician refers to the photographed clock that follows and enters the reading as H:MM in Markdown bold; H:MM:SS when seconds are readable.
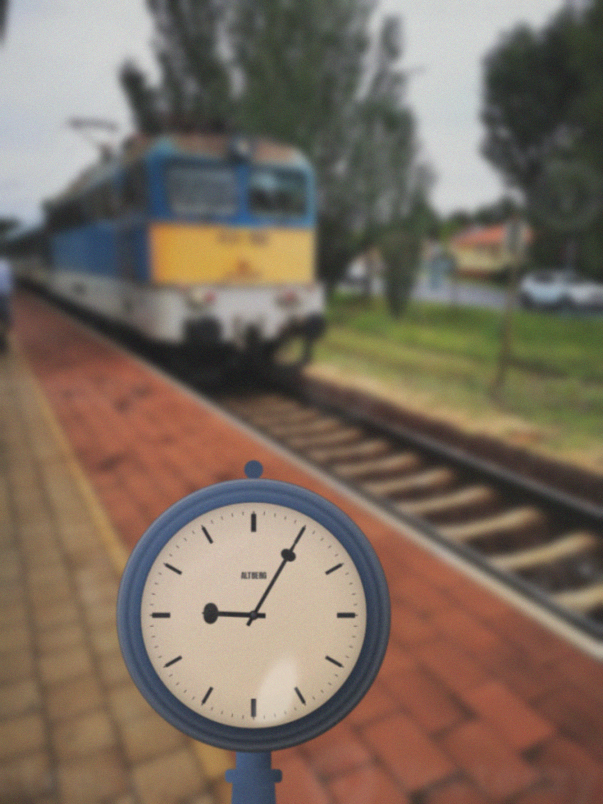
**9:05**
